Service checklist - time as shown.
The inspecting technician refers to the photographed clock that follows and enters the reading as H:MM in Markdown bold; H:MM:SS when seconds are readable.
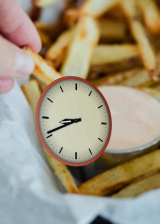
**8:41**
